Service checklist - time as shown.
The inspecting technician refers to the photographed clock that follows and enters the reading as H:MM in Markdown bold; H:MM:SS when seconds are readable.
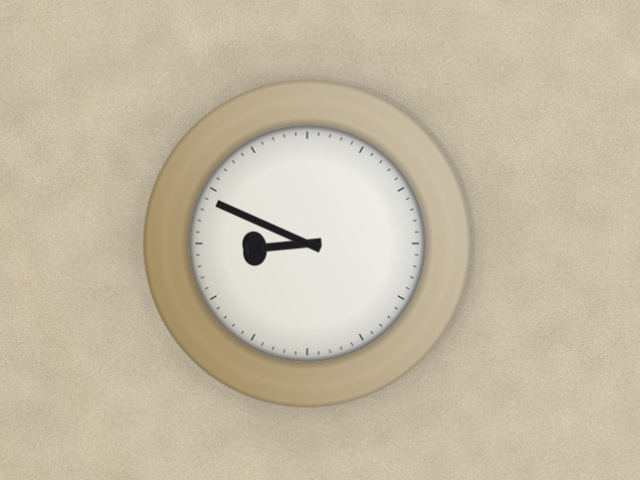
**8:49**
